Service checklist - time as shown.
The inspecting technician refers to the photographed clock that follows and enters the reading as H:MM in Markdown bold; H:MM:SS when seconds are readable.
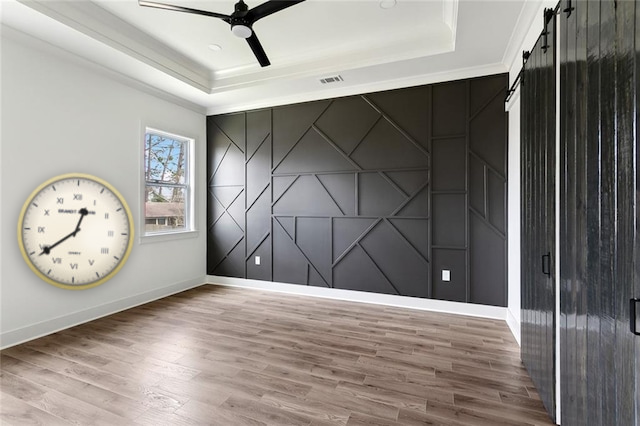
**12:39**
